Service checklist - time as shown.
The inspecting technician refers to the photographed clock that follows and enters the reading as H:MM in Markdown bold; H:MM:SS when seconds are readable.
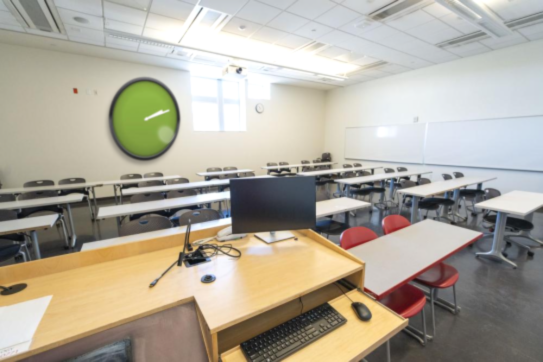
**2:12**
